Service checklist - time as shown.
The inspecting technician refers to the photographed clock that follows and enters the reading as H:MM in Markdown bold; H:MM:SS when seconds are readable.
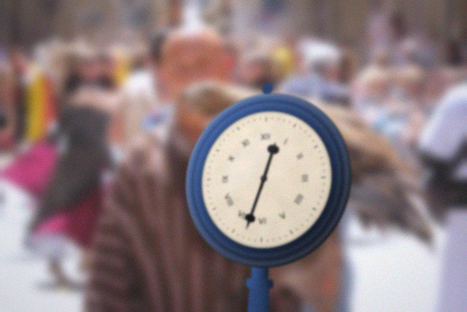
**12:33**
